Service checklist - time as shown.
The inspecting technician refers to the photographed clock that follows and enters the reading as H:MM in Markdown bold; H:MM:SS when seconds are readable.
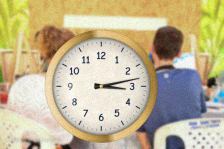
**3:13**
